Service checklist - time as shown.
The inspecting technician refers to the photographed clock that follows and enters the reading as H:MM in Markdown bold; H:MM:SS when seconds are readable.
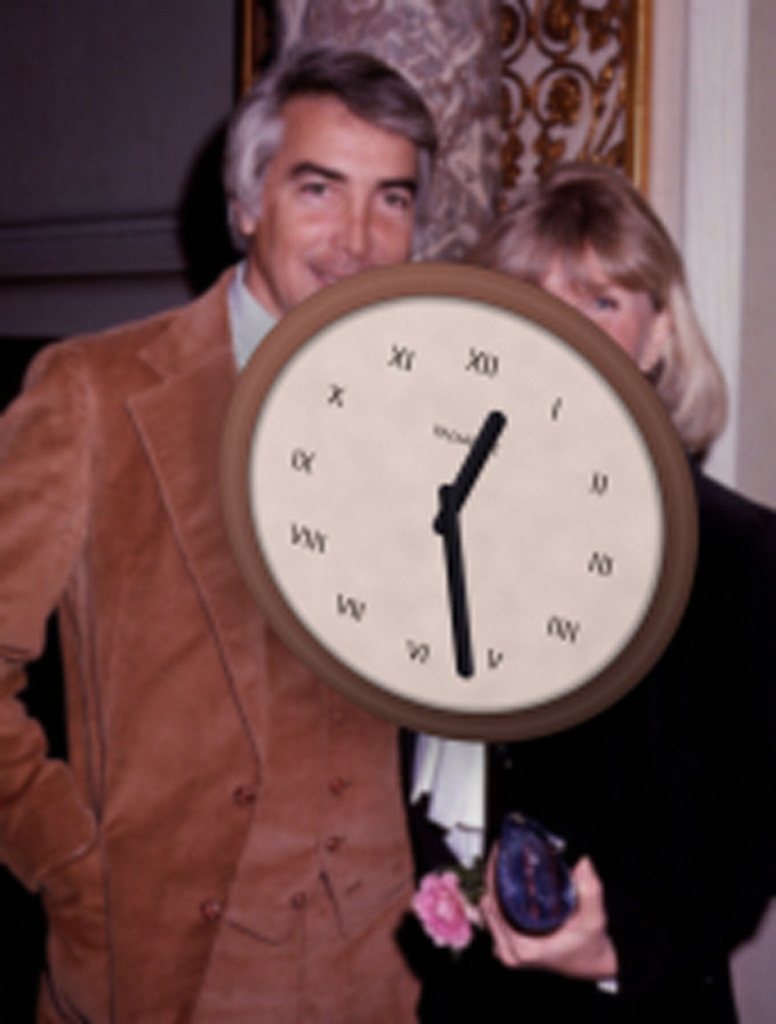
**12:27**
